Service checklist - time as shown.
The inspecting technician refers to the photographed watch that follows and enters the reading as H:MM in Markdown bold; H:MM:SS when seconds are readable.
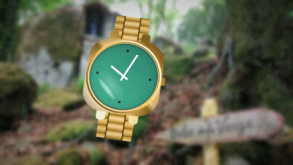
**10:04**
